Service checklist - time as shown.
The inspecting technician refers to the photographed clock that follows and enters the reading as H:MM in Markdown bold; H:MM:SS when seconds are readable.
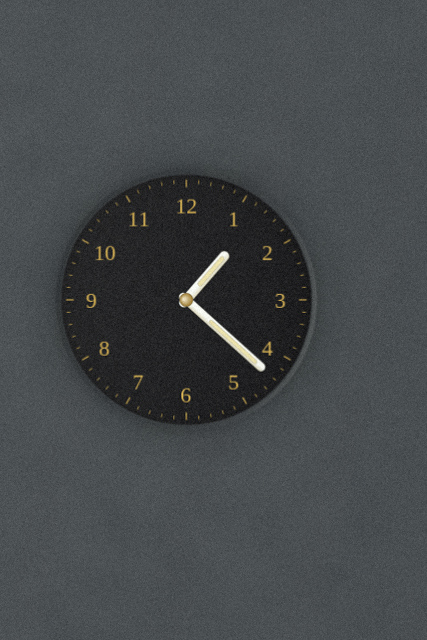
**1:22**
